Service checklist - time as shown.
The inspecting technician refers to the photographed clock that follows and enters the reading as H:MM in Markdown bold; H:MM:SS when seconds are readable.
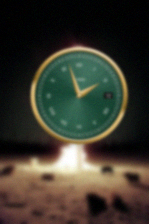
**1:57**
